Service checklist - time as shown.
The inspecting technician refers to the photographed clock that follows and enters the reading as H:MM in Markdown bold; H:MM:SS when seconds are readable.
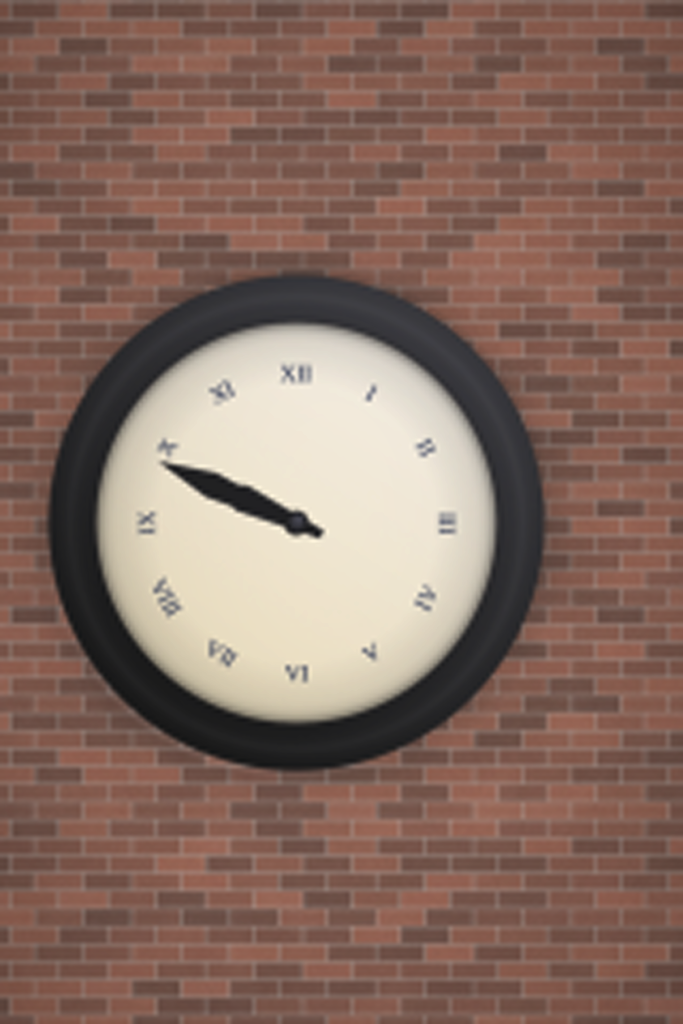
**9:49**
